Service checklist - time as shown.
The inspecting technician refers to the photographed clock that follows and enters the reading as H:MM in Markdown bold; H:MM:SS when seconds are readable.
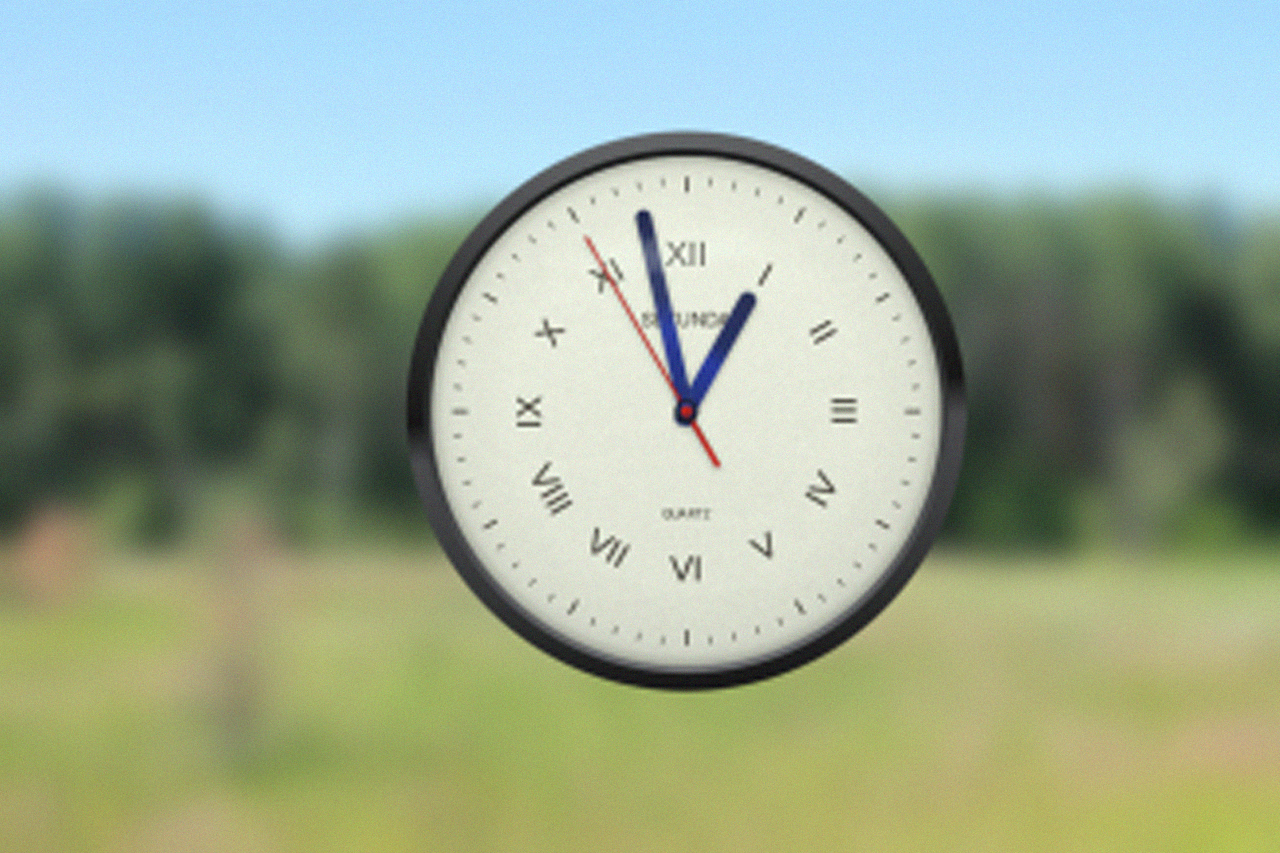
**12:57:55**
